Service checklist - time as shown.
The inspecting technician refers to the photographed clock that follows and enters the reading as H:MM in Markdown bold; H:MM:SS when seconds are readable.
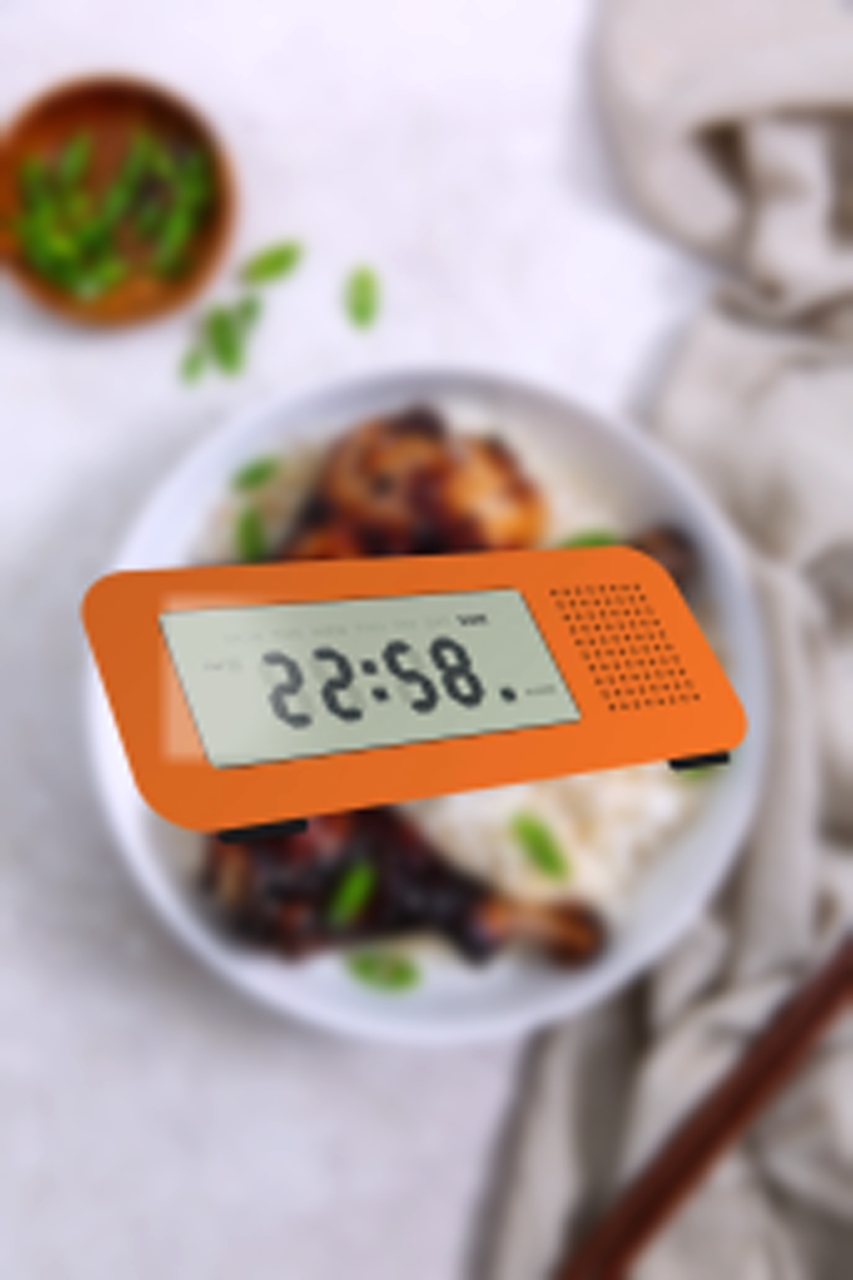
**22:58**
